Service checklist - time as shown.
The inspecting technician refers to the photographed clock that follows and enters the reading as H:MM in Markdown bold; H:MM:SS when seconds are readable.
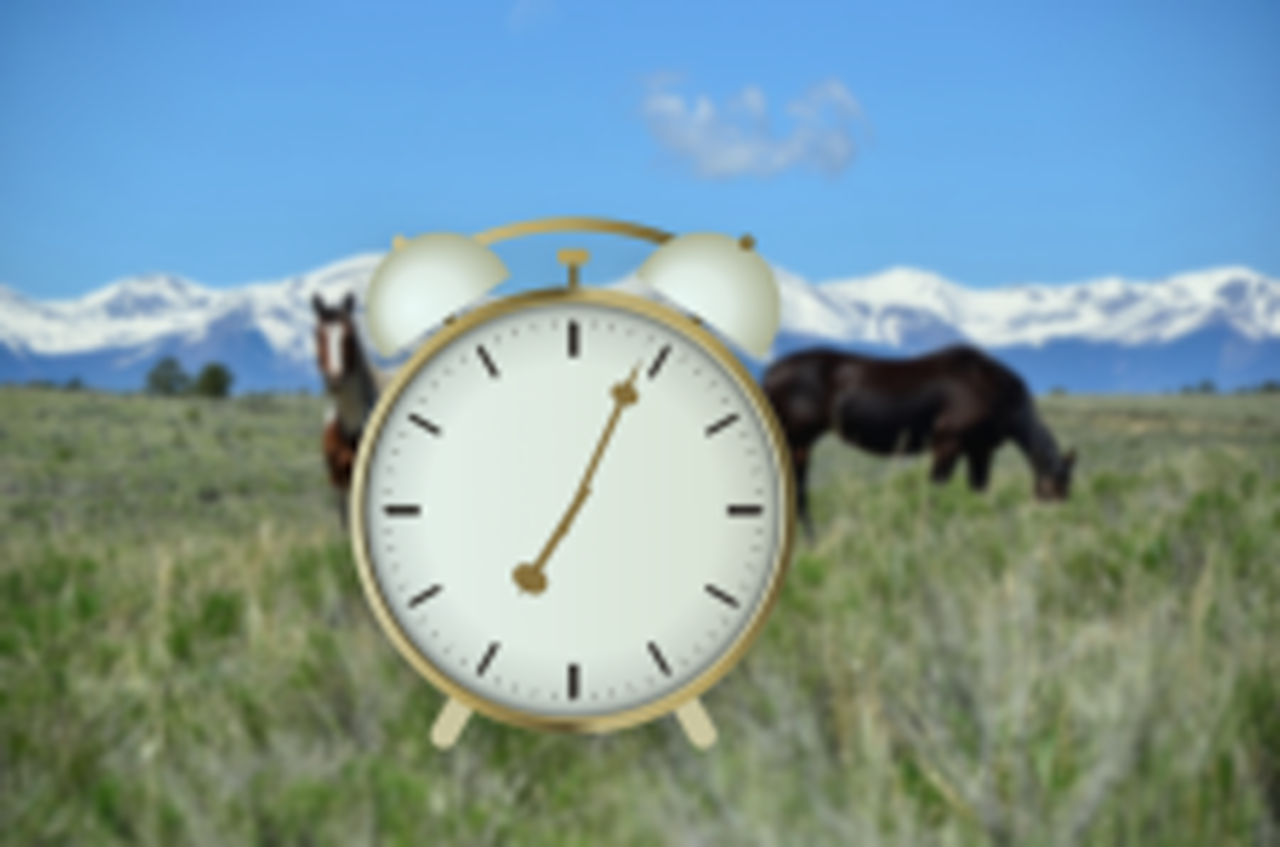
**7:04**
